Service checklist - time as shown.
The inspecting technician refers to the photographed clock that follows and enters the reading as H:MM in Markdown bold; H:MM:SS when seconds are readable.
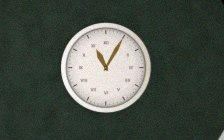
**11:05**
